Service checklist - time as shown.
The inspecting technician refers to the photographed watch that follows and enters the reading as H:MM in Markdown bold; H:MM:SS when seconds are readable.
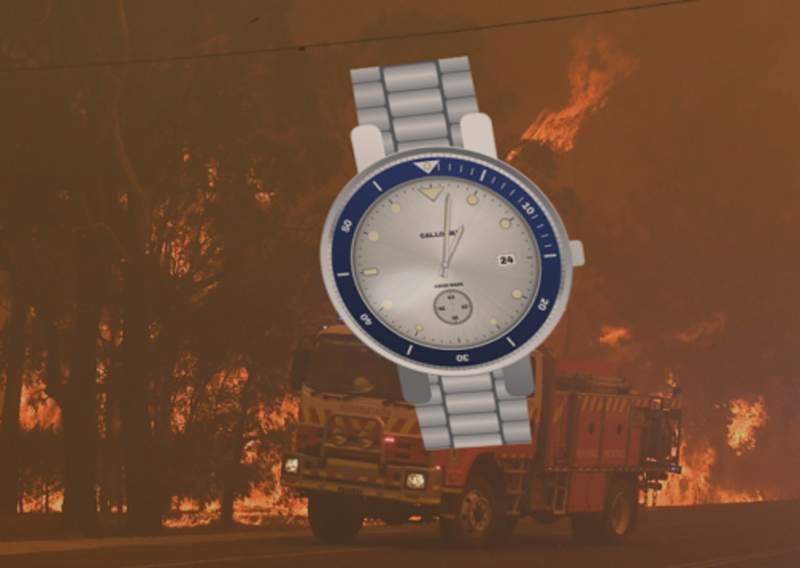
**1:02**
